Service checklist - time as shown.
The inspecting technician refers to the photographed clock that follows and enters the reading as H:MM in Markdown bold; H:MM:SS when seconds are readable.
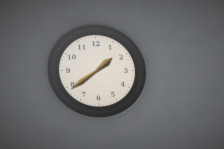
**1:39**
